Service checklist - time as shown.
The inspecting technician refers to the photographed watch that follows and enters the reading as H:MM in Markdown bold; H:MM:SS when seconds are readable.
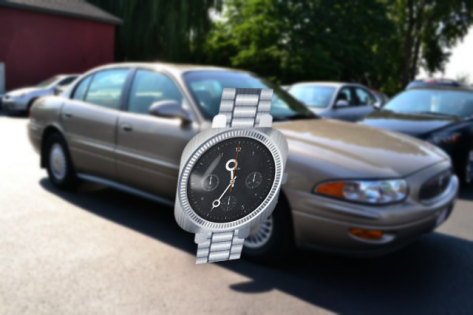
**11:35**
